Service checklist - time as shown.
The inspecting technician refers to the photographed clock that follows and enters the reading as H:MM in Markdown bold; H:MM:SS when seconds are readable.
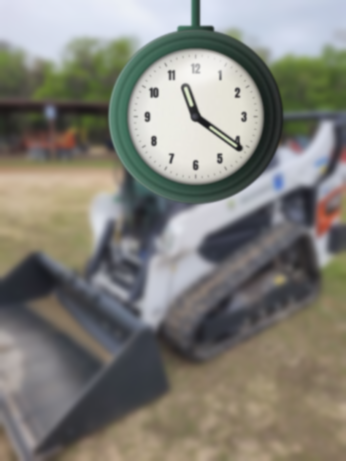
**11:21**
